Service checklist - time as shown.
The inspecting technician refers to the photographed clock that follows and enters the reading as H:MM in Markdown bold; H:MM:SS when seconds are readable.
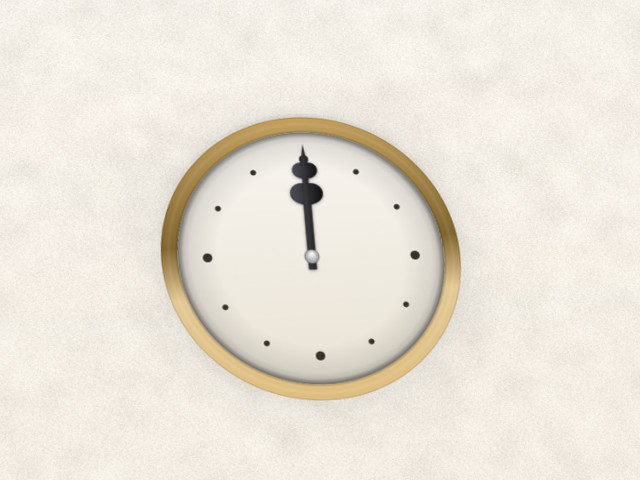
**12:00**
